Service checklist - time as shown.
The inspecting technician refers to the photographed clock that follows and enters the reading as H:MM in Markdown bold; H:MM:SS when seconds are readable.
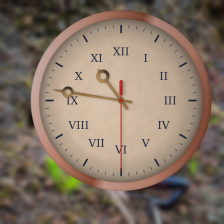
**10:46:30**
